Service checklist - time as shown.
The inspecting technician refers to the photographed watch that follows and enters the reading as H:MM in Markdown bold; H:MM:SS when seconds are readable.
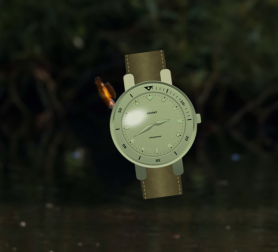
**2:41**
